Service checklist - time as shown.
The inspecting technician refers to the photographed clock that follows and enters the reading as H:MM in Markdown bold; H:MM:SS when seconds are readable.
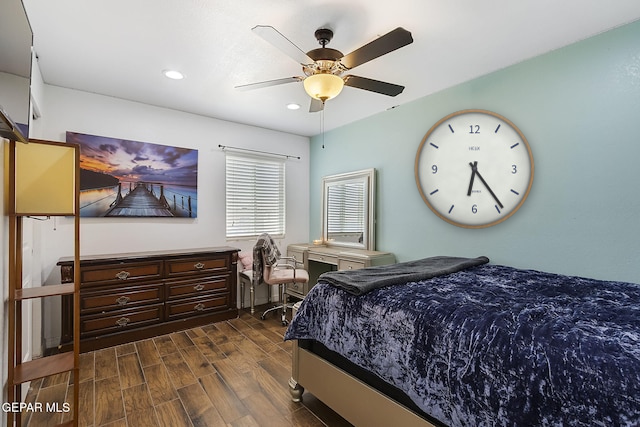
**6:24**
